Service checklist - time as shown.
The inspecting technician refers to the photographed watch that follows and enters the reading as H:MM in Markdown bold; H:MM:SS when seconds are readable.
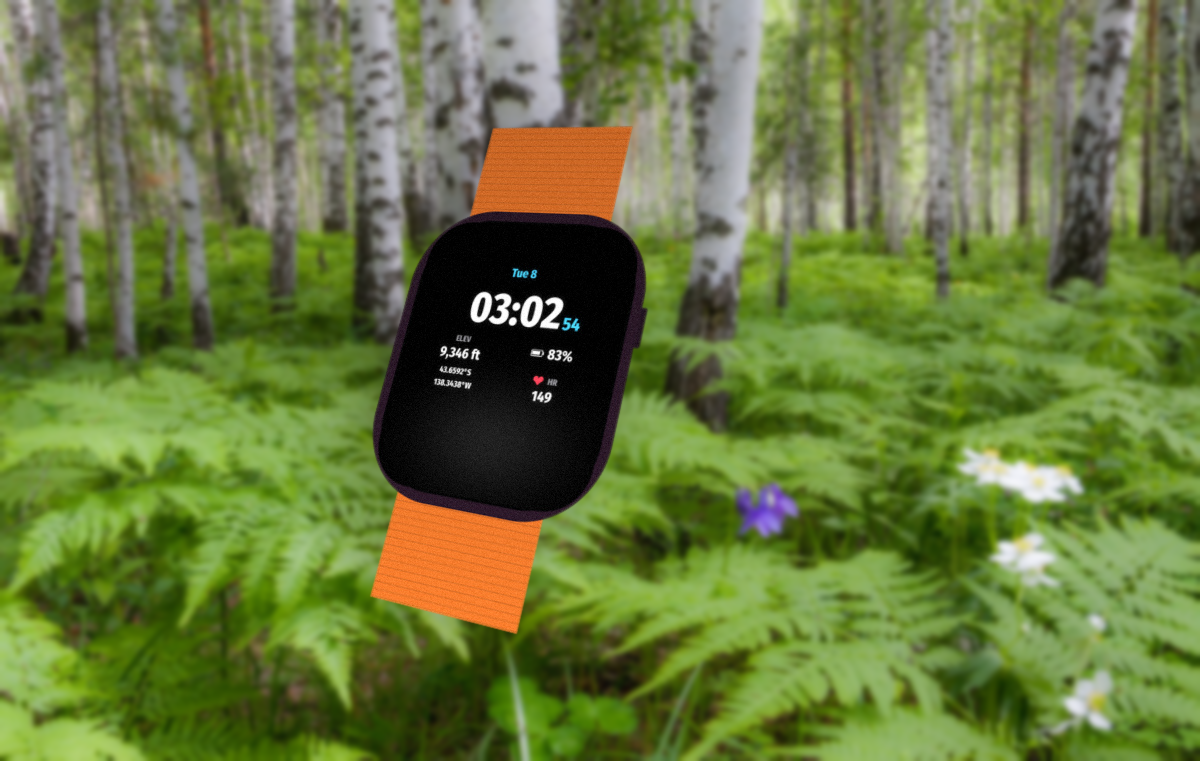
**3:02:54**
